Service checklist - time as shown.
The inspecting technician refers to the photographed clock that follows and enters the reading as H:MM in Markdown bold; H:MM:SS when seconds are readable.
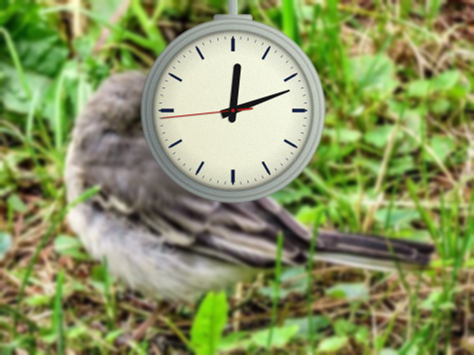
**12:11:44**
